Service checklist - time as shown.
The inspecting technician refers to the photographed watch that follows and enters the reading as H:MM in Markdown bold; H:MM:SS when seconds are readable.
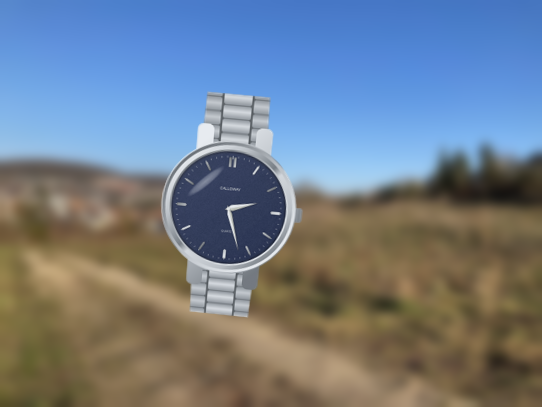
**2:27**
